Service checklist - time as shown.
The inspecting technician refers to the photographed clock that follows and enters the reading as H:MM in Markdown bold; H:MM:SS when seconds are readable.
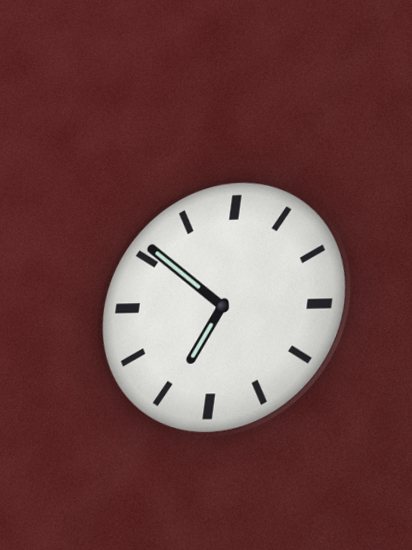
**6:51**
